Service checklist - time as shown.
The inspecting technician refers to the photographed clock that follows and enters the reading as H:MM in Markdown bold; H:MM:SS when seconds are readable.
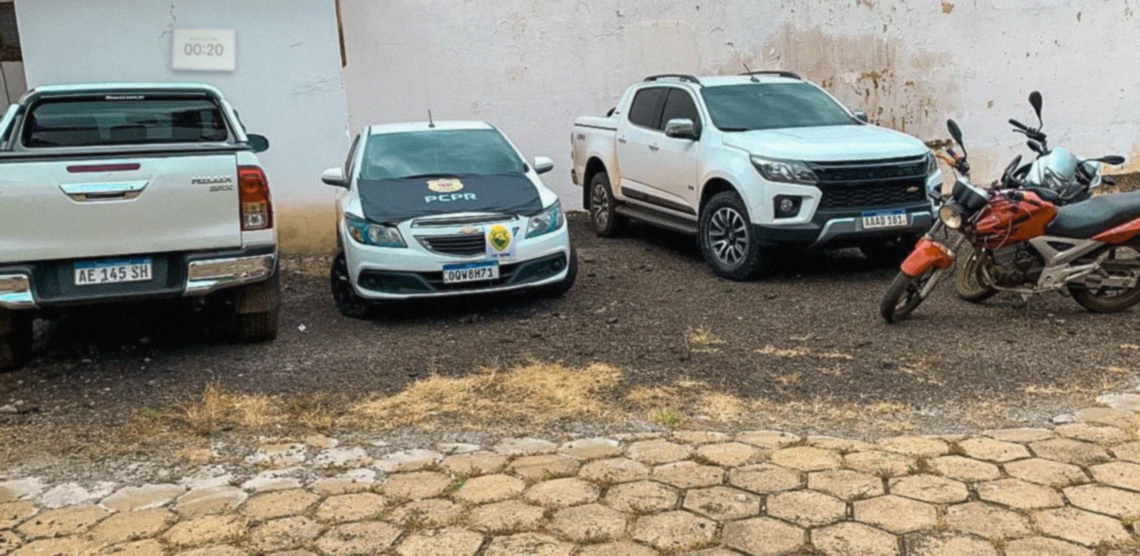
**0:20**
